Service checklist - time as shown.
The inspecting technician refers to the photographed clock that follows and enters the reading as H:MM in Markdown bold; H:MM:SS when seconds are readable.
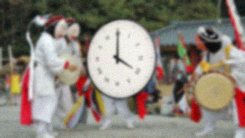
**4:00**
